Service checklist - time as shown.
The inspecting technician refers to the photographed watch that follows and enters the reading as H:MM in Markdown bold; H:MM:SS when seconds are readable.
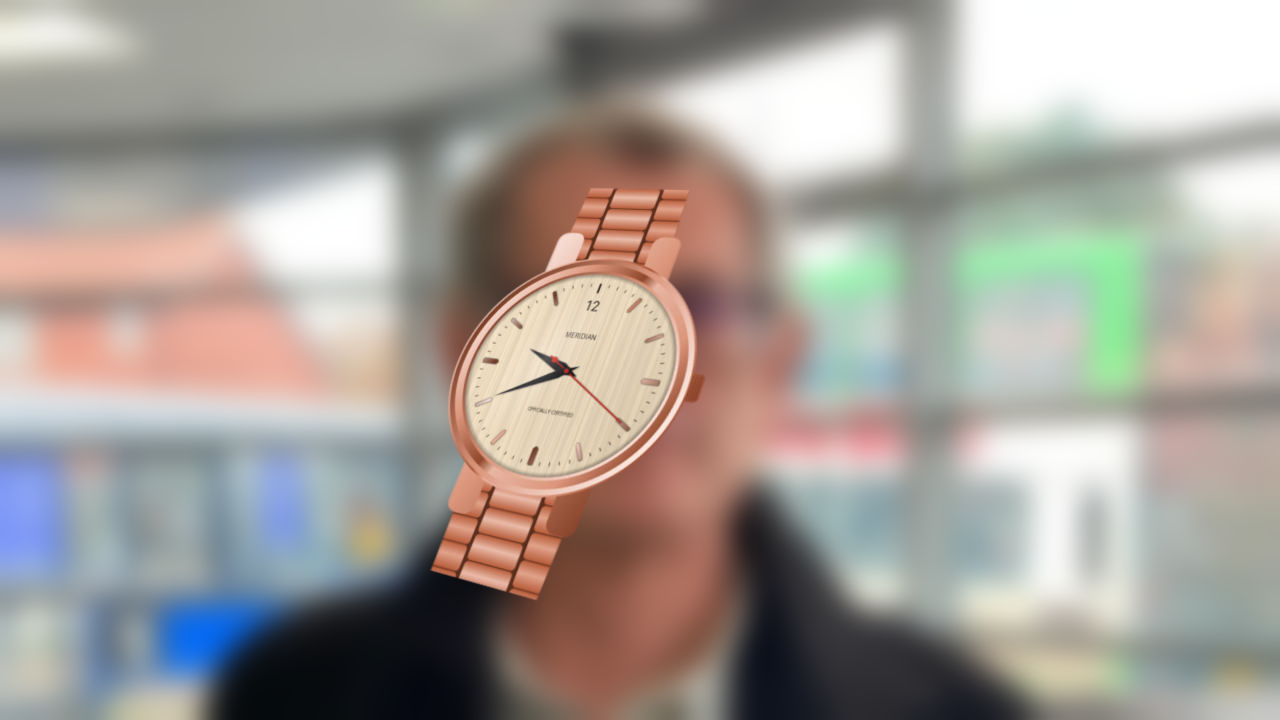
**9:40:20**
